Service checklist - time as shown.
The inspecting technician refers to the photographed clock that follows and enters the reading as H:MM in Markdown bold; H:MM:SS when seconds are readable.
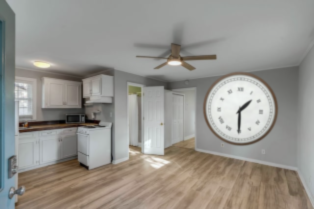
**1:30**
